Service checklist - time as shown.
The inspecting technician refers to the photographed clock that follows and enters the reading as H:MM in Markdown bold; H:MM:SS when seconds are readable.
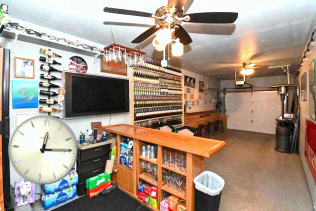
**12:14**
